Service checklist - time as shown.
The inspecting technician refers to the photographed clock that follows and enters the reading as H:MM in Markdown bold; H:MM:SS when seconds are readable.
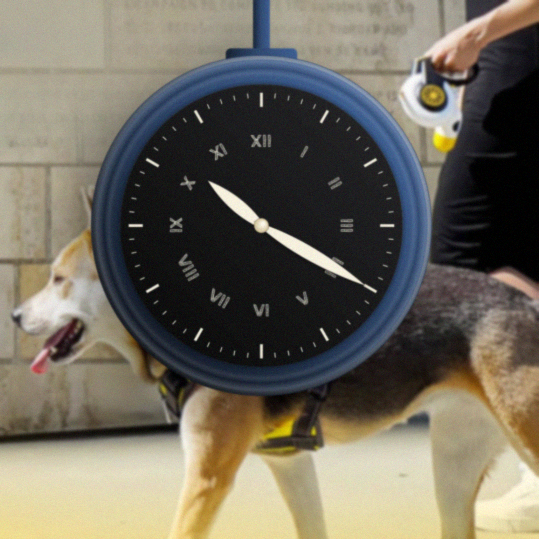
**10:20**
